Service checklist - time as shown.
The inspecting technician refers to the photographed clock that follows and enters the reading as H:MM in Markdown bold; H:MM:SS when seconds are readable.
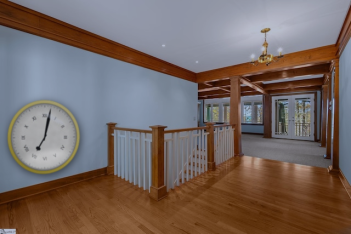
**7:02**
